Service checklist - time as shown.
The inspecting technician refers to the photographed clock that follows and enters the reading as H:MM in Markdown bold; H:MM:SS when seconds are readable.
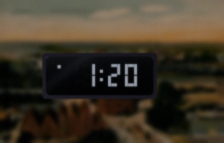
**1:20**
